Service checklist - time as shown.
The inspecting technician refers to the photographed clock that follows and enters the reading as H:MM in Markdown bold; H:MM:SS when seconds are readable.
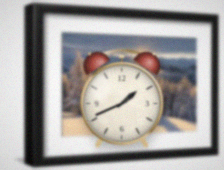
**1:41**
